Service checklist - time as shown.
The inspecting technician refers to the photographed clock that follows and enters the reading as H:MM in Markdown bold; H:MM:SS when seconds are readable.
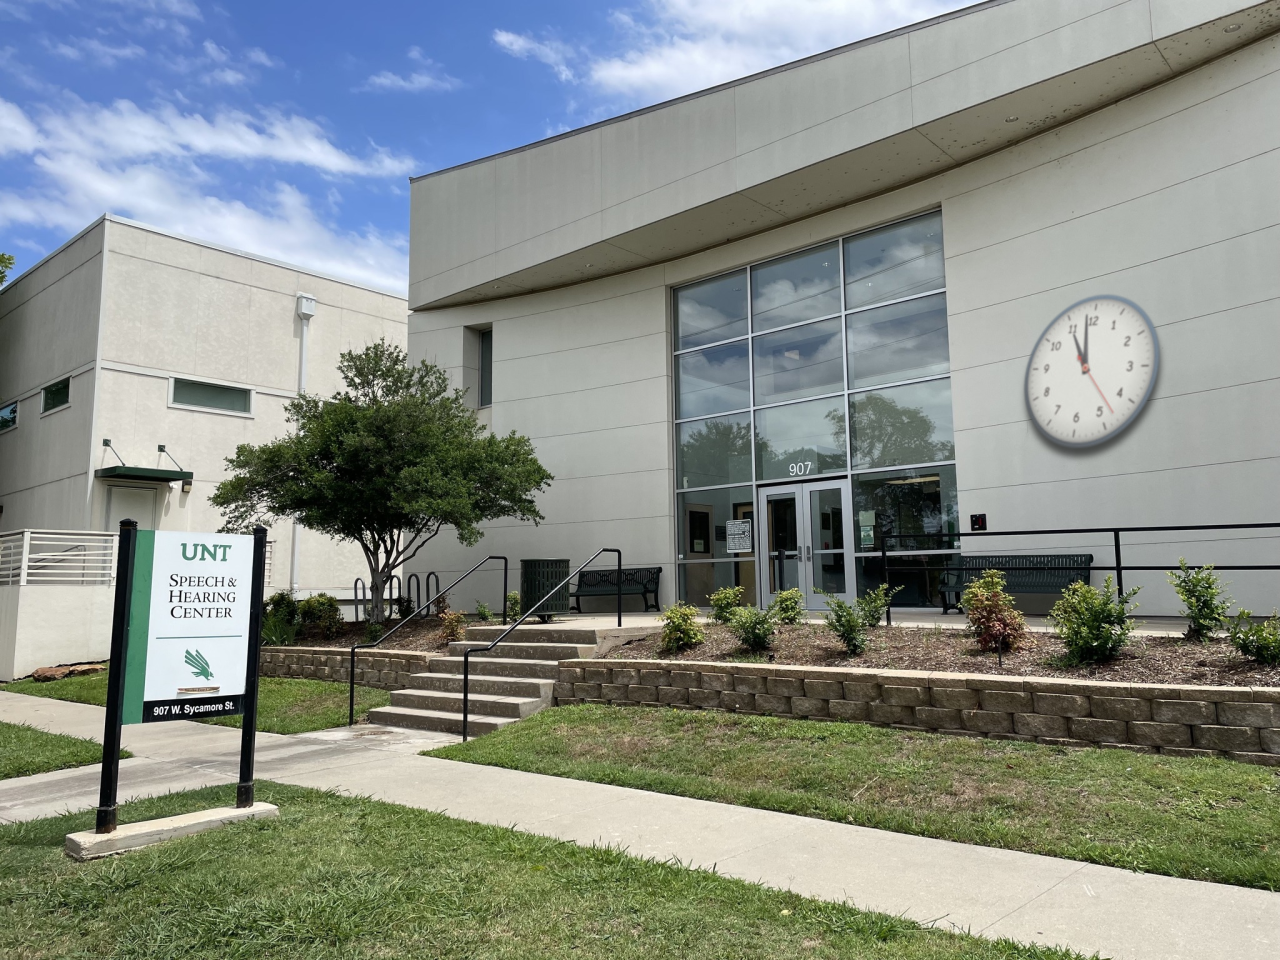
**10:58:23**
